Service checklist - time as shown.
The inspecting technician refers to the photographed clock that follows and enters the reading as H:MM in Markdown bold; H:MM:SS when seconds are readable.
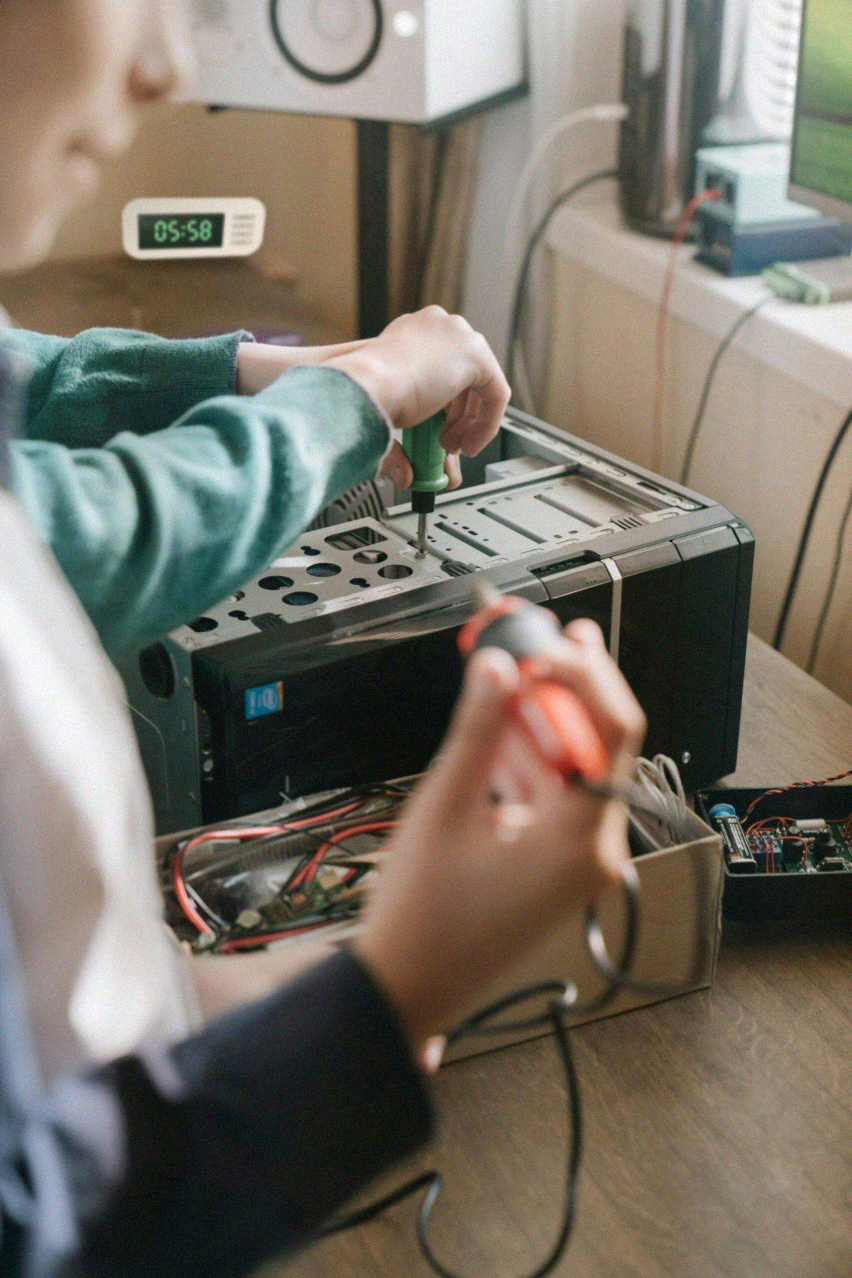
**5:58**
